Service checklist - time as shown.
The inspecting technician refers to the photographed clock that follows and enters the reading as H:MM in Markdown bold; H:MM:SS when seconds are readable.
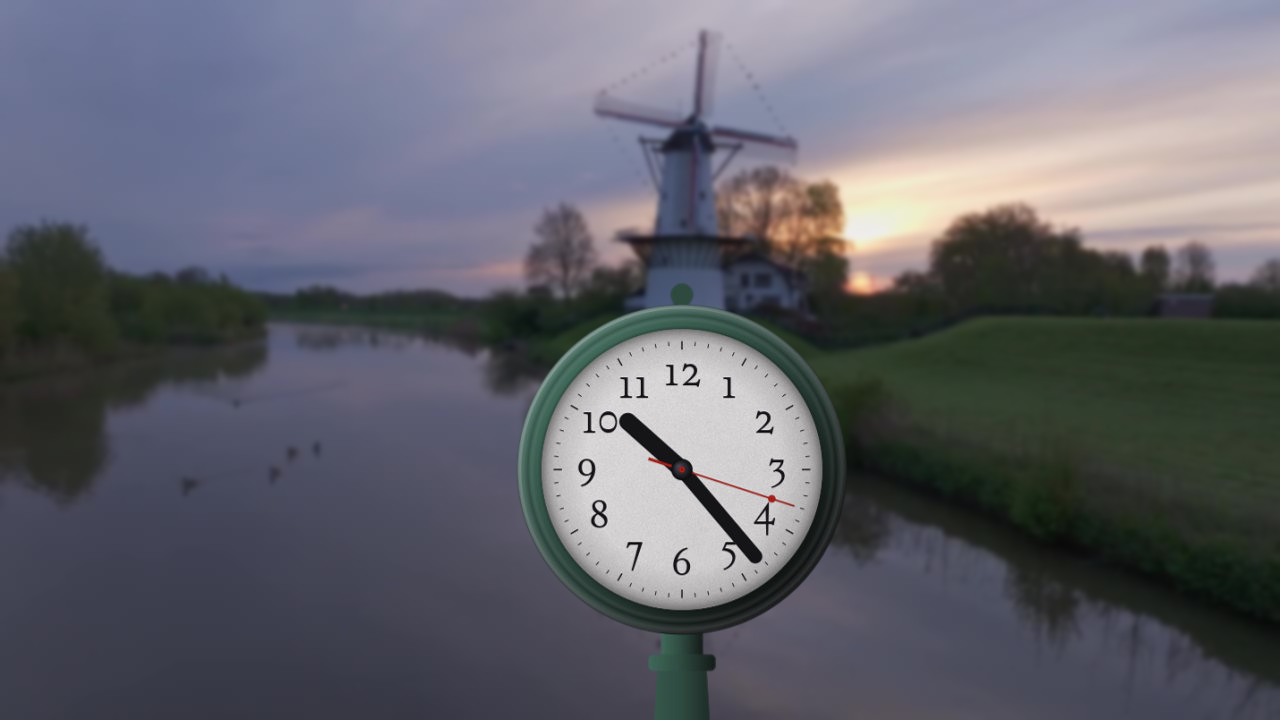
**10:23:18**
